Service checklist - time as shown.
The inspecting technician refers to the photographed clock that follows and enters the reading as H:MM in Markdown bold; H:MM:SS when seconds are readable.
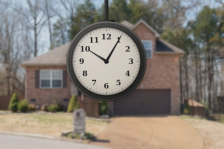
**10:05**
